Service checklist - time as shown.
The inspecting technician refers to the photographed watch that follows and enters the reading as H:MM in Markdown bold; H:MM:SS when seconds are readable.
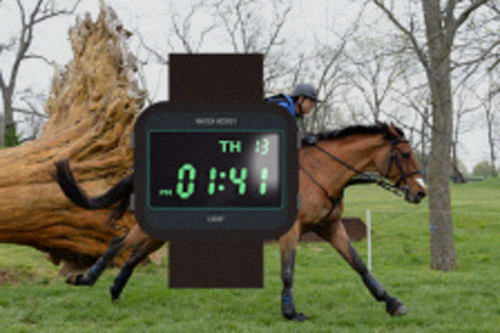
**1:41**
